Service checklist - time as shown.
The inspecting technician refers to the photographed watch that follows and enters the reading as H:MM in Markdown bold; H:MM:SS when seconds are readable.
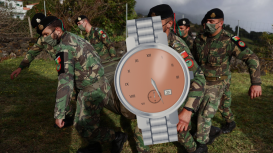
**5:27**
